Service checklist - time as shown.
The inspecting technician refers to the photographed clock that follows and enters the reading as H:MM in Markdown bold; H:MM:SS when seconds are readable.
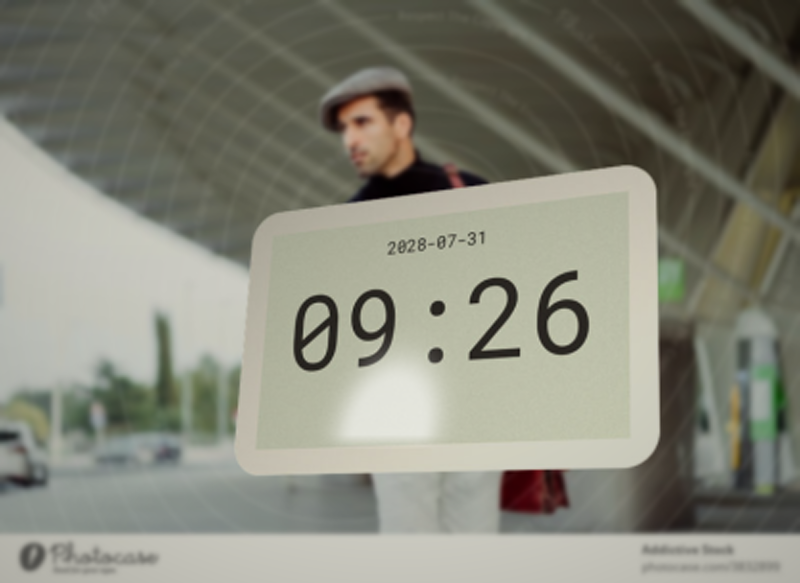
**9:26**
